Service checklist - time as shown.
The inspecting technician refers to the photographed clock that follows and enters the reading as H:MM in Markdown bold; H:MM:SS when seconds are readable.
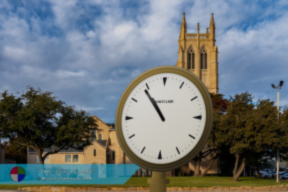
**10:54**
